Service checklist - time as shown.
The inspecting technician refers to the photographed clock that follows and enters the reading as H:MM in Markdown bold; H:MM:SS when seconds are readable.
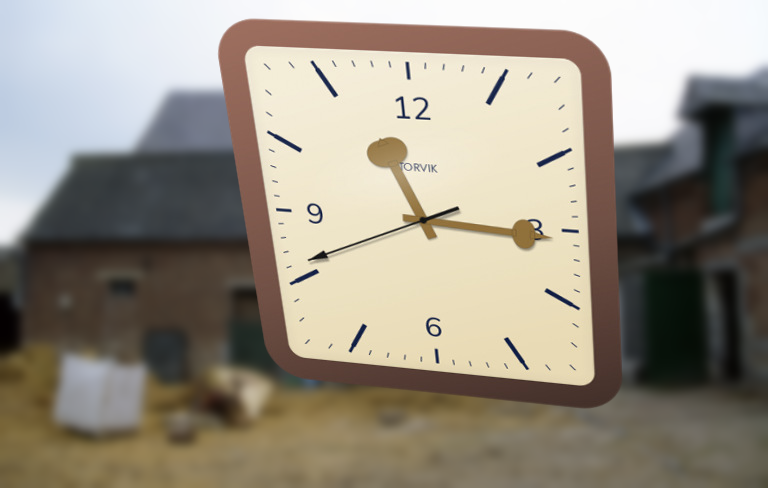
**11:15:41**
